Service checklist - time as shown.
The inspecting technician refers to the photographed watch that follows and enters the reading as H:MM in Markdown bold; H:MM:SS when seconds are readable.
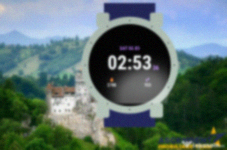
**2:53**
